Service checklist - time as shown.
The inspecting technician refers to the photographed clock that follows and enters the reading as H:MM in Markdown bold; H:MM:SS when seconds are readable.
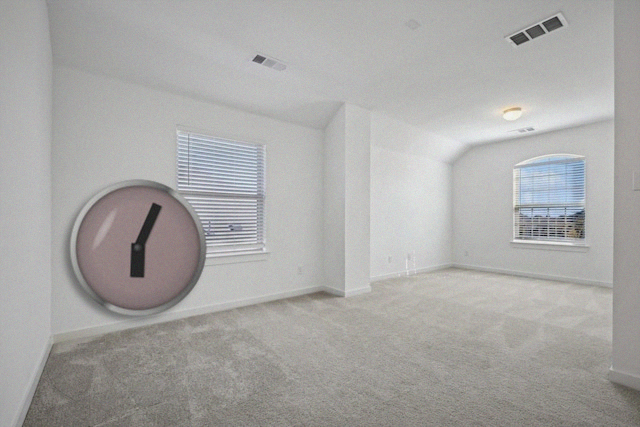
**6:04**
